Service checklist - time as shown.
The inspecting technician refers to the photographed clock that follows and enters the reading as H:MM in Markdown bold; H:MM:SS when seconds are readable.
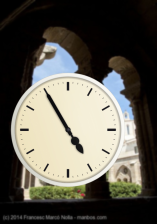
**4:55**
